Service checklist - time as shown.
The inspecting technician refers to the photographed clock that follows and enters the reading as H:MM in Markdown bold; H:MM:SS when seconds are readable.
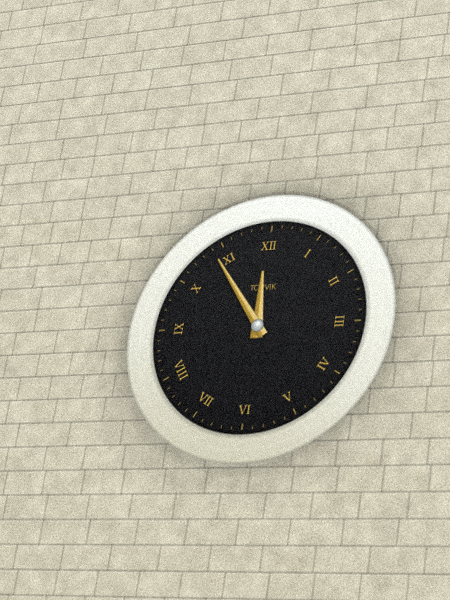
**11:54**
